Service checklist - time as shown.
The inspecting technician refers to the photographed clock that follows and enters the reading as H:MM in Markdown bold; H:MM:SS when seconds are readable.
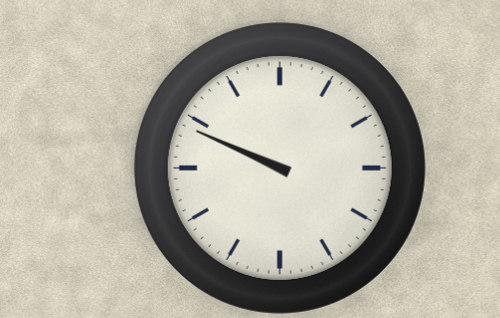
**9:49**
